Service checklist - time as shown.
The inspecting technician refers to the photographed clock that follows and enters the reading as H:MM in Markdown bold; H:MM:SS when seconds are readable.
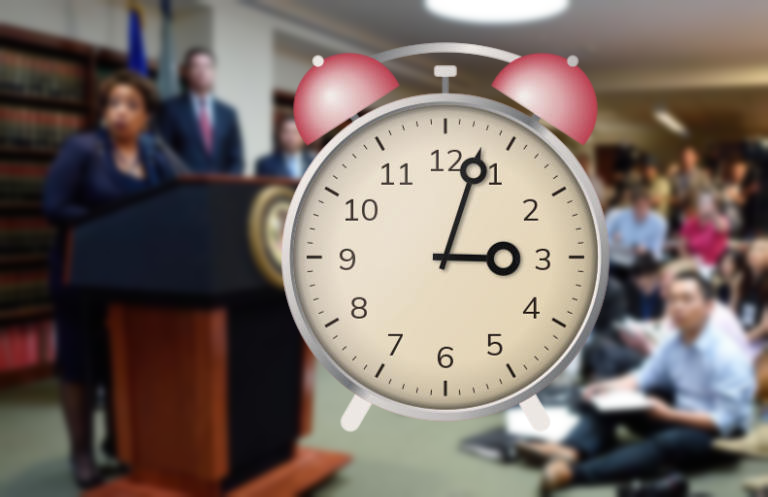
**3:03**
